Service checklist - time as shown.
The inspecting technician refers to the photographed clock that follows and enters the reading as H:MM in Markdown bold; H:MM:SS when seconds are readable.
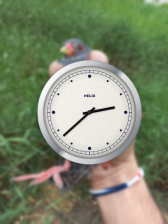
**2:38**
